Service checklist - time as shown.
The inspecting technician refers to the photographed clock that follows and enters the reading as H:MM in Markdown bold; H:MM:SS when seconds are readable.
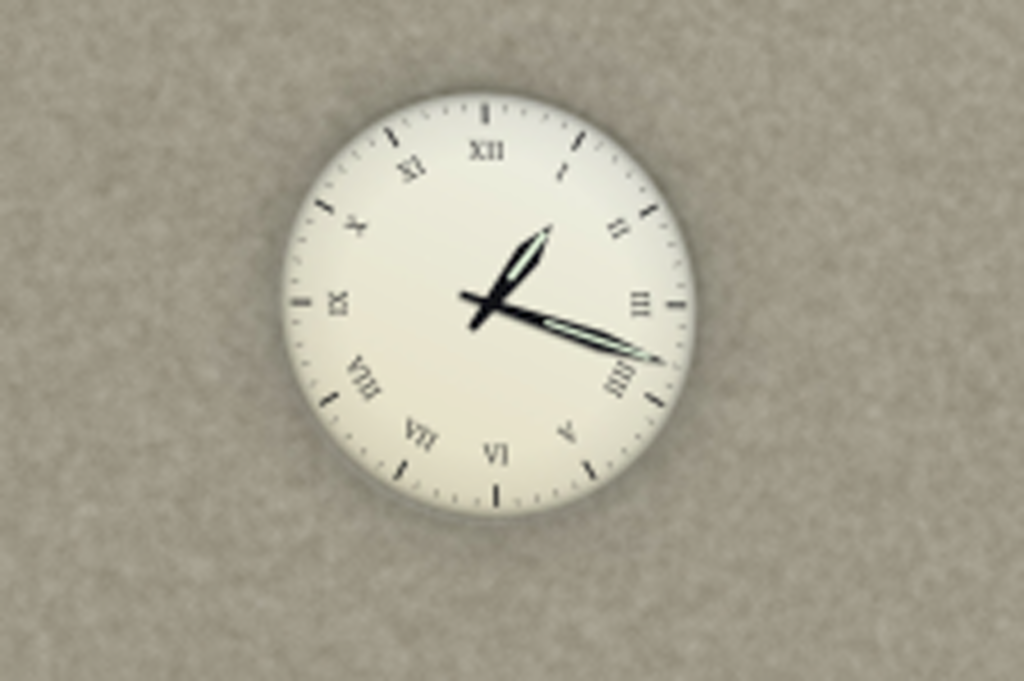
**1:18**
